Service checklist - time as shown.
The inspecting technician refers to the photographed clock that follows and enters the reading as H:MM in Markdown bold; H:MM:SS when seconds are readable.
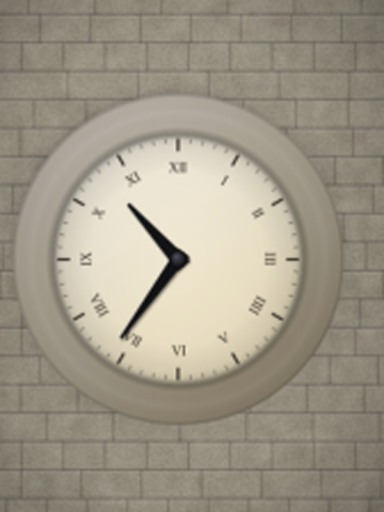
**10:36**
